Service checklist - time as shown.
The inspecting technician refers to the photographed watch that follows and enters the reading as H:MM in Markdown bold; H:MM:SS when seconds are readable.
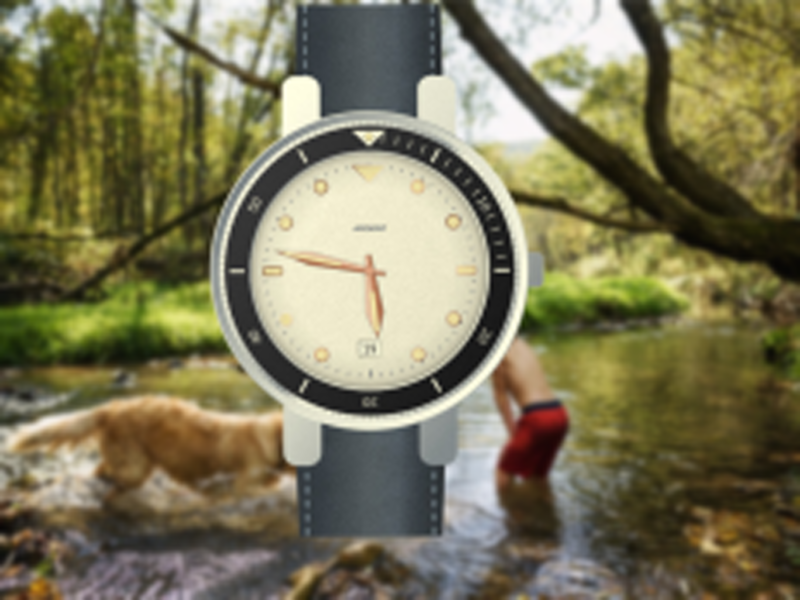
**5:47**
